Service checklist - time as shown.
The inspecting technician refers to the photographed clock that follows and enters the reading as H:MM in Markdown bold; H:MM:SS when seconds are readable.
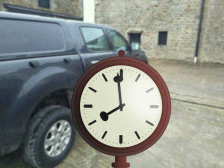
**7:59**
